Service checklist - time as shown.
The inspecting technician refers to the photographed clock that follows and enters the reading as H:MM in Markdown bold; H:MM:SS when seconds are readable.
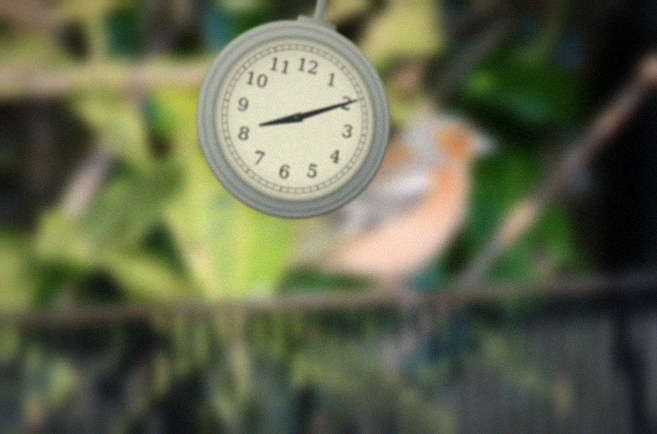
**8:10**
